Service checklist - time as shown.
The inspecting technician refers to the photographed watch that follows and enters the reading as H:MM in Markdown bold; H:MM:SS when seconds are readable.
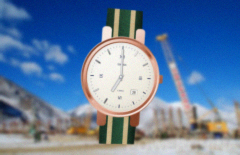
**7:00**
